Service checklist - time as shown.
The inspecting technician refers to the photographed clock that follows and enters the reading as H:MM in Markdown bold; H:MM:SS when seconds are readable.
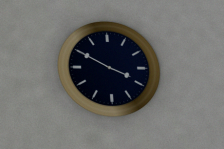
**3:50**
